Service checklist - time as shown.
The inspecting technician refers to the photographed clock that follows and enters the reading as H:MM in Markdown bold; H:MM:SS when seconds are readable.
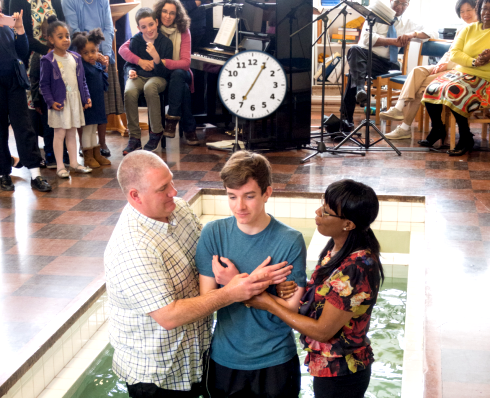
**7:05**
